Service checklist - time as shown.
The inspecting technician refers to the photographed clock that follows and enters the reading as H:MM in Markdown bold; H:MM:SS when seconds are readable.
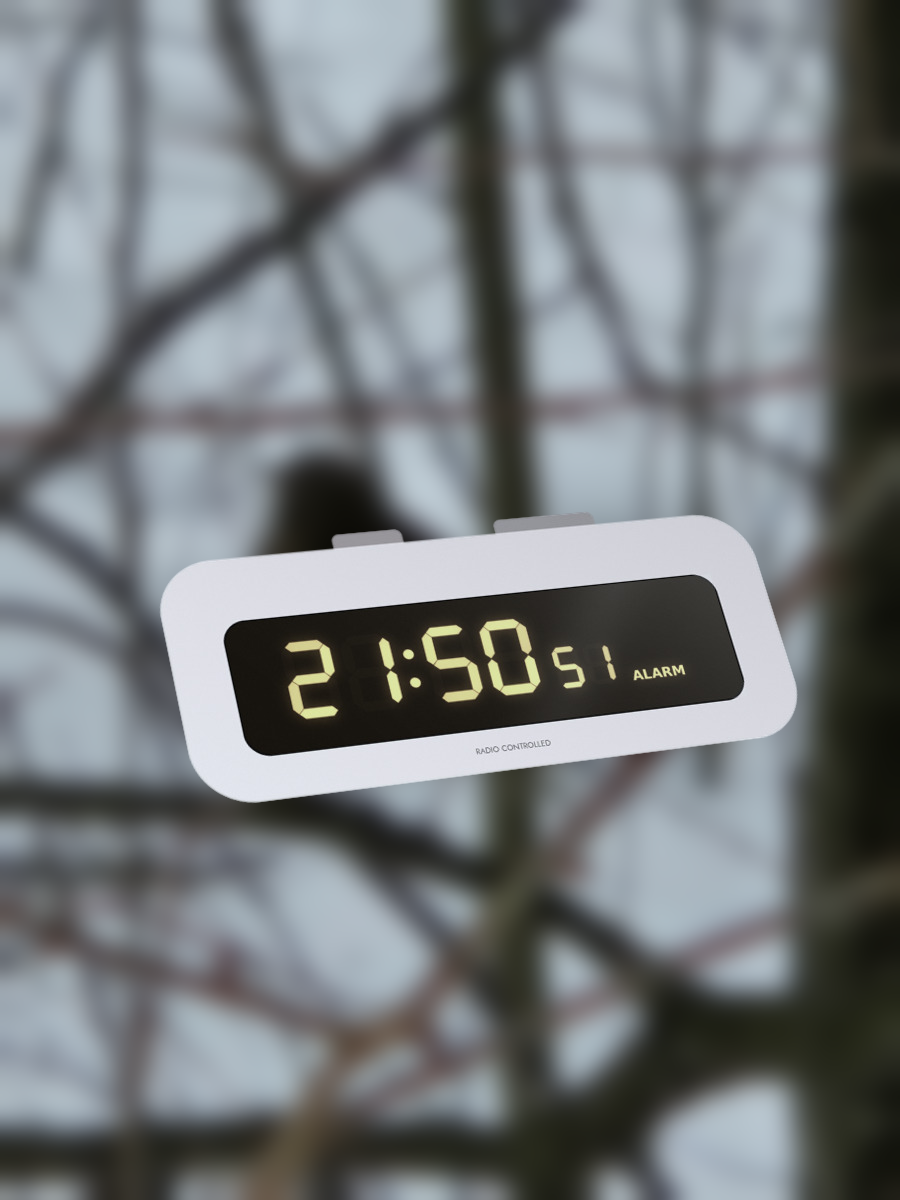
**21:50:51**
